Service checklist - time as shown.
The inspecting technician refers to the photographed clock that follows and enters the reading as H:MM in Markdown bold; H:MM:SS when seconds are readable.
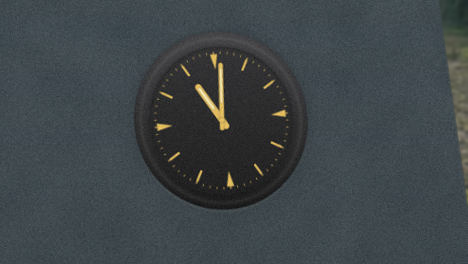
**11:01**
